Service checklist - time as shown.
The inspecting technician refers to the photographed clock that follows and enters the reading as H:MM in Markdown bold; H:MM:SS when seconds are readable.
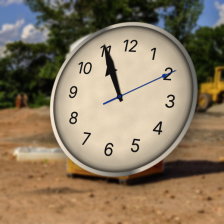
**10:55:10**
